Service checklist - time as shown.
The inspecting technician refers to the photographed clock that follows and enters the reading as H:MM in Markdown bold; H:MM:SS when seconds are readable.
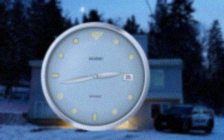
**2:43**
